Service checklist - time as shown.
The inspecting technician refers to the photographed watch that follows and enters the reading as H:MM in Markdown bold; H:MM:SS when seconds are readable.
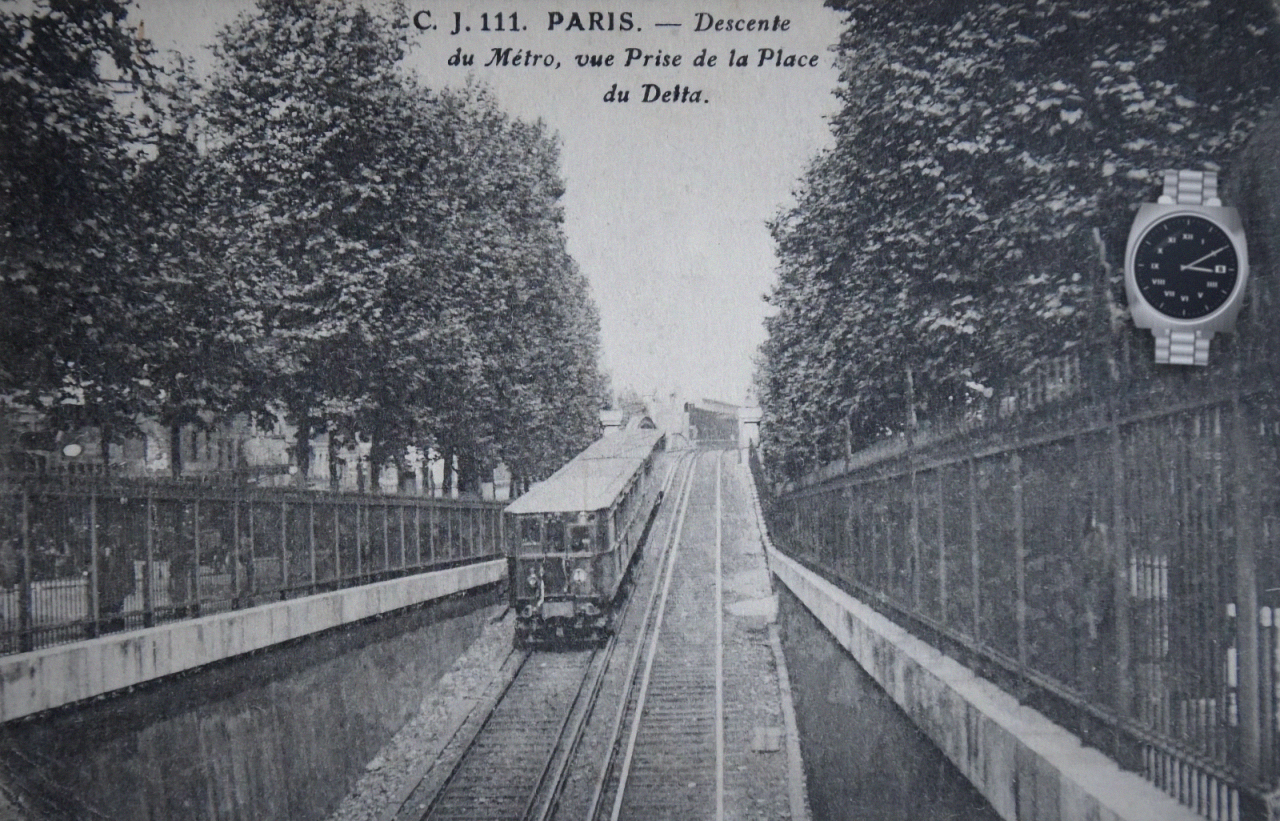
**3:10**
